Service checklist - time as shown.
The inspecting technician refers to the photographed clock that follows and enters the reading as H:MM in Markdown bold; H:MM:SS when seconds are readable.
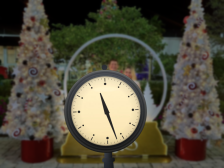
**11:27**
